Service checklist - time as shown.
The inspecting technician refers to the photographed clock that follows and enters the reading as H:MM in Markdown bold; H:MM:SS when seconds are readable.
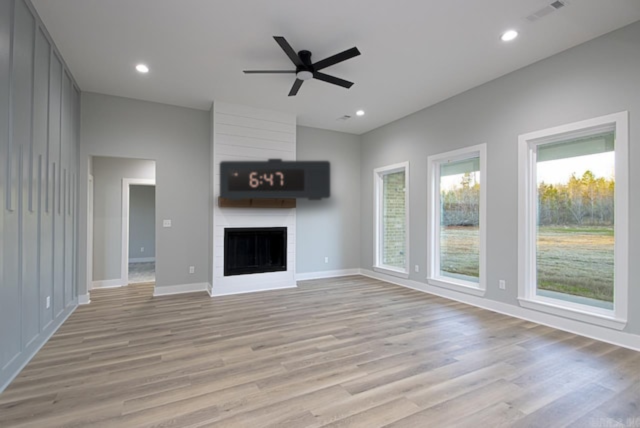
**6:47**
